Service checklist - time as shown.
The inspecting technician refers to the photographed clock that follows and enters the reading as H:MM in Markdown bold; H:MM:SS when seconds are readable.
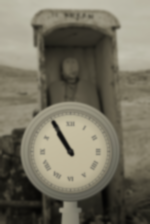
**10:55**
